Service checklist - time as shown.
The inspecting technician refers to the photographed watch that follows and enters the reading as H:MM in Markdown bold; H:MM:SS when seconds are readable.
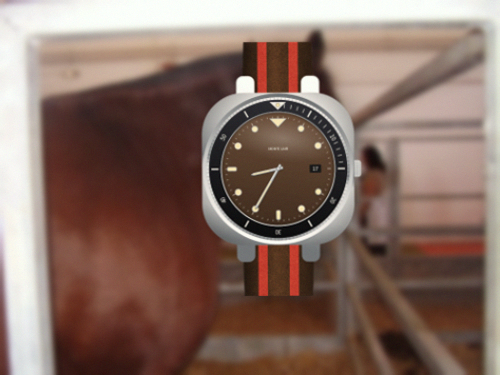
**8:35**
